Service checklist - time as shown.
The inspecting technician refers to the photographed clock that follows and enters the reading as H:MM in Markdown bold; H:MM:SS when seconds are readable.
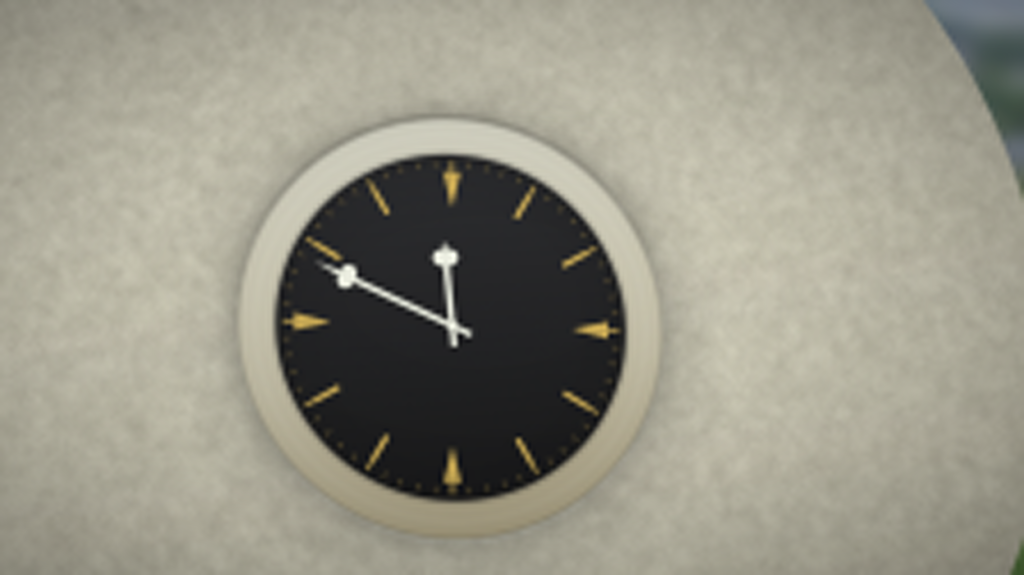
**11:49**
